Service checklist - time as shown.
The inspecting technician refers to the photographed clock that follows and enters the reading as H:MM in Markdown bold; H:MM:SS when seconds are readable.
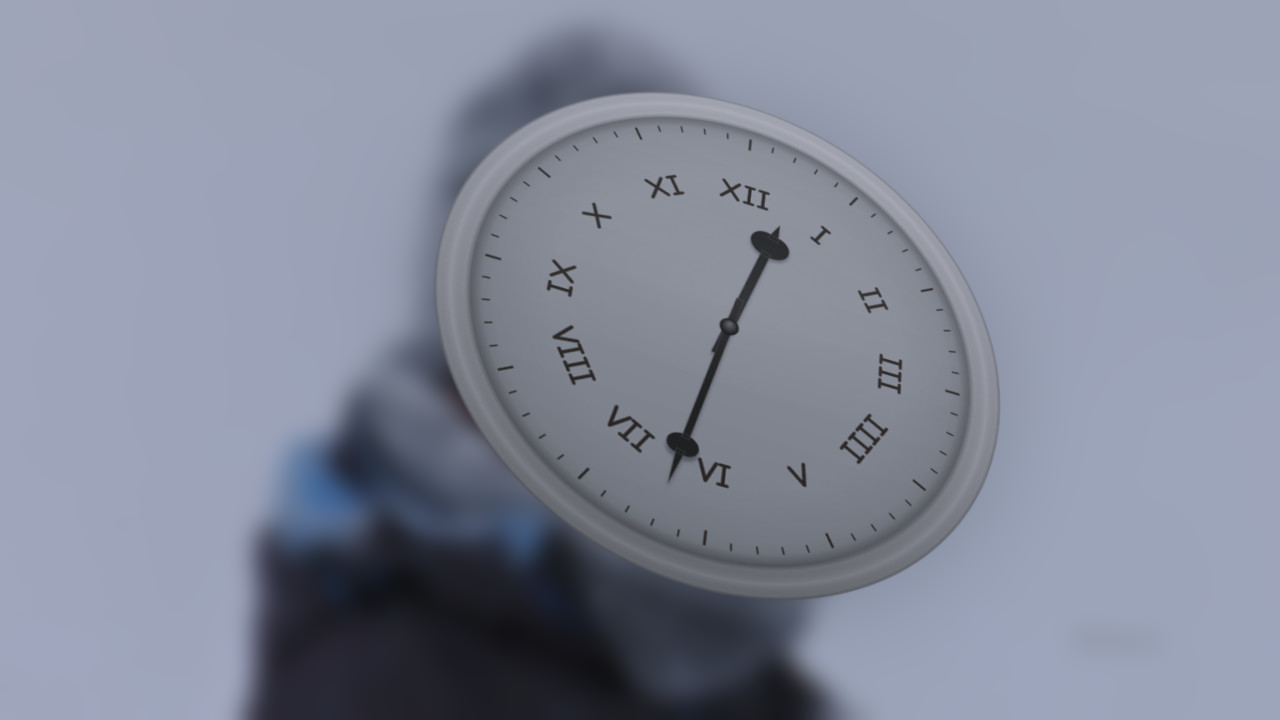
**12:32**
